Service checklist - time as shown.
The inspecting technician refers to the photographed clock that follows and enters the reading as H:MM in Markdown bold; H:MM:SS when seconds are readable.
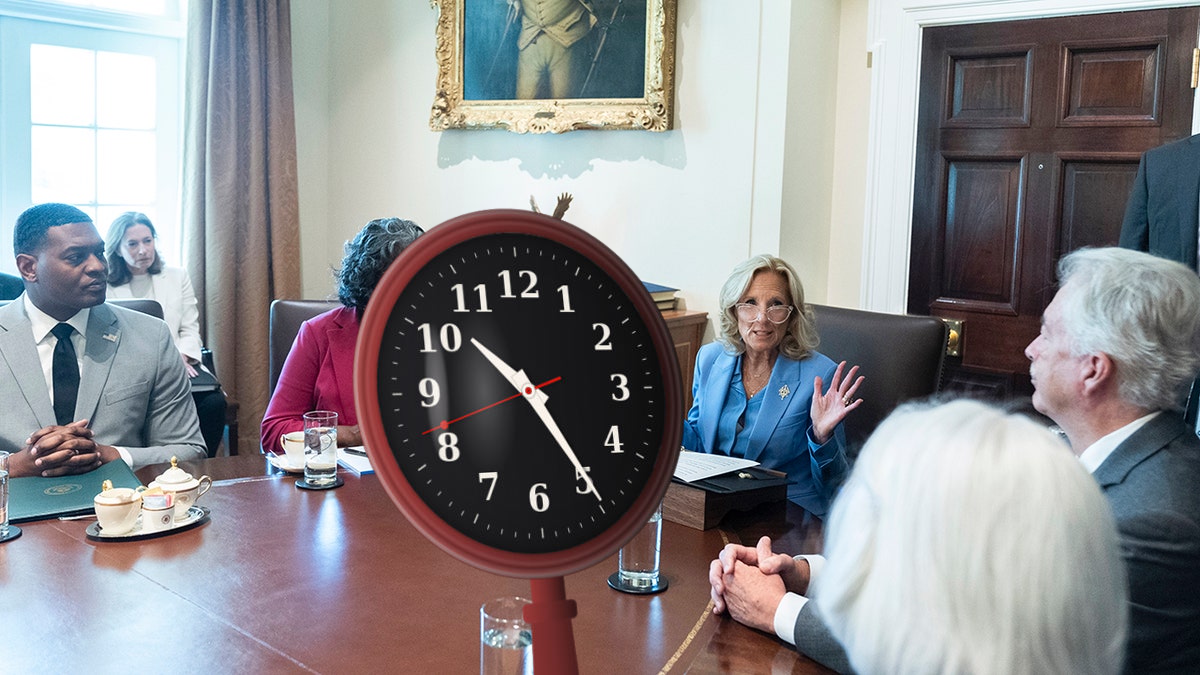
**10:24:42**
